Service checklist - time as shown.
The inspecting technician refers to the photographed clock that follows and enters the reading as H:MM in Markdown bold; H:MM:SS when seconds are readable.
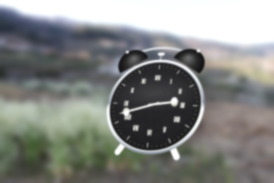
**2:42**
